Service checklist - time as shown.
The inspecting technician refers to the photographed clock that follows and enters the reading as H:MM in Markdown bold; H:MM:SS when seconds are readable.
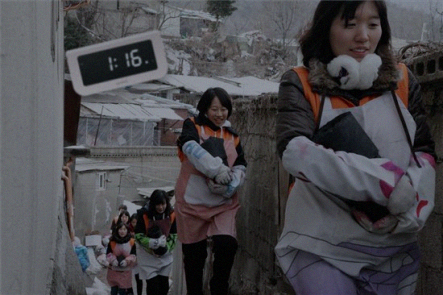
**1:16**
